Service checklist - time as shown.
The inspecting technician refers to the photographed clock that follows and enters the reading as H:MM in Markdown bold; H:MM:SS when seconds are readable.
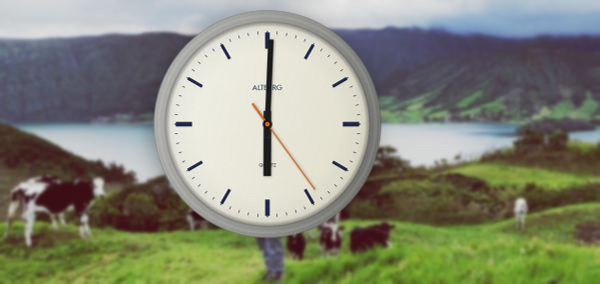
**6:00:24**
